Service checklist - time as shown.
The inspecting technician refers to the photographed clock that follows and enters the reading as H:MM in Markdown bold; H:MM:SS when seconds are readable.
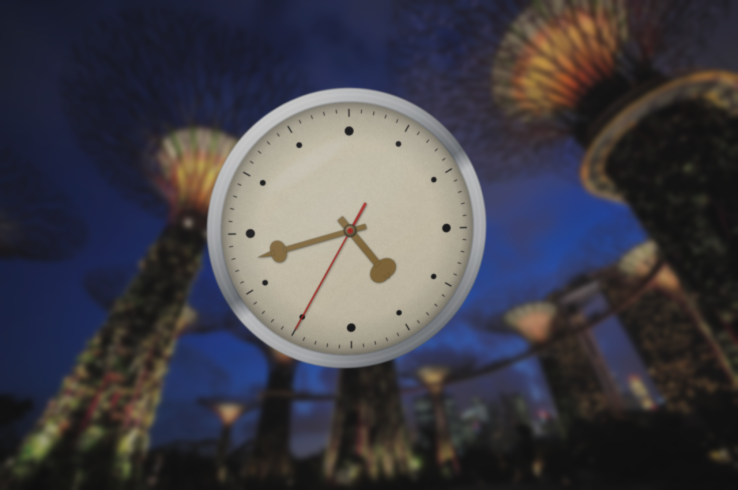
**4:42:35**
